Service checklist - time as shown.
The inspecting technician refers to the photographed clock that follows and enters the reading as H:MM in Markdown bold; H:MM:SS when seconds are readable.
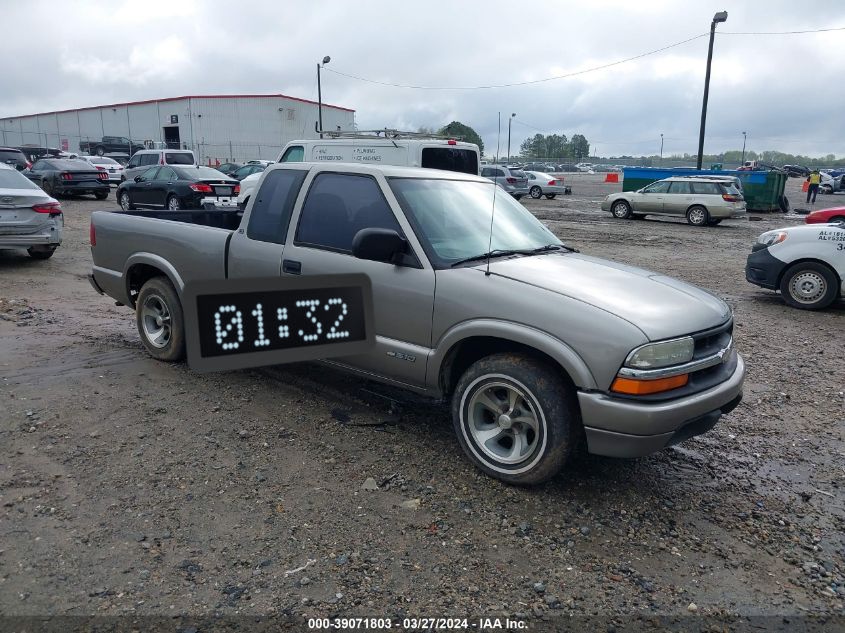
**1:32**
